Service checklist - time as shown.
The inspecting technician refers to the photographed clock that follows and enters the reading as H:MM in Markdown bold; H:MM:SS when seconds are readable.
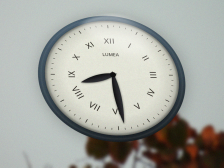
**8:29**
